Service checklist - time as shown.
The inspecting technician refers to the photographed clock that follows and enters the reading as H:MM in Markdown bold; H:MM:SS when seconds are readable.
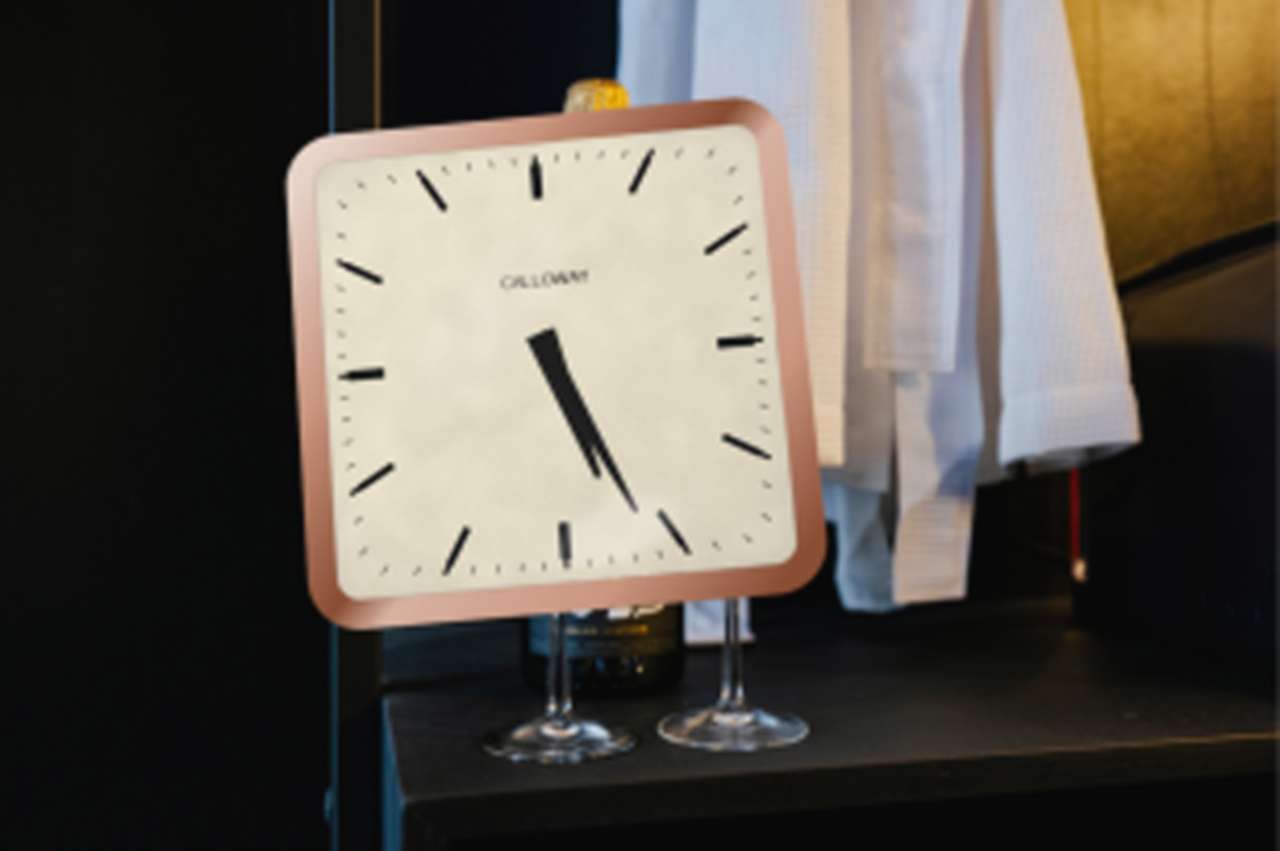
**5:26**
